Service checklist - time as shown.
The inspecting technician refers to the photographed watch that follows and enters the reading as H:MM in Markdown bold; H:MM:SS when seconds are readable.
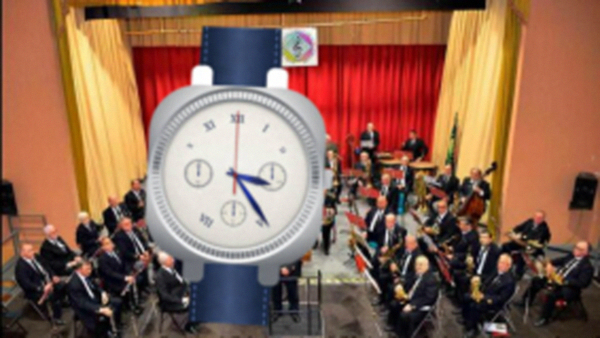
**3:24**
